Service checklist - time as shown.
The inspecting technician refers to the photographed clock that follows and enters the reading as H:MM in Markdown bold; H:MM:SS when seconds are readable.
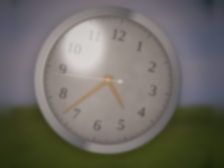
**4:36:44**
